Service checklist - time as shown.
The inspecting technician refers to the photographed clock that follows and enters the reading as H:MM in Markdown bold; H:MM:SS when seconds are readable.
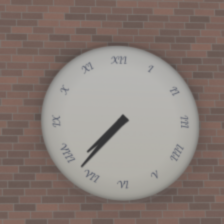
**7:37**
